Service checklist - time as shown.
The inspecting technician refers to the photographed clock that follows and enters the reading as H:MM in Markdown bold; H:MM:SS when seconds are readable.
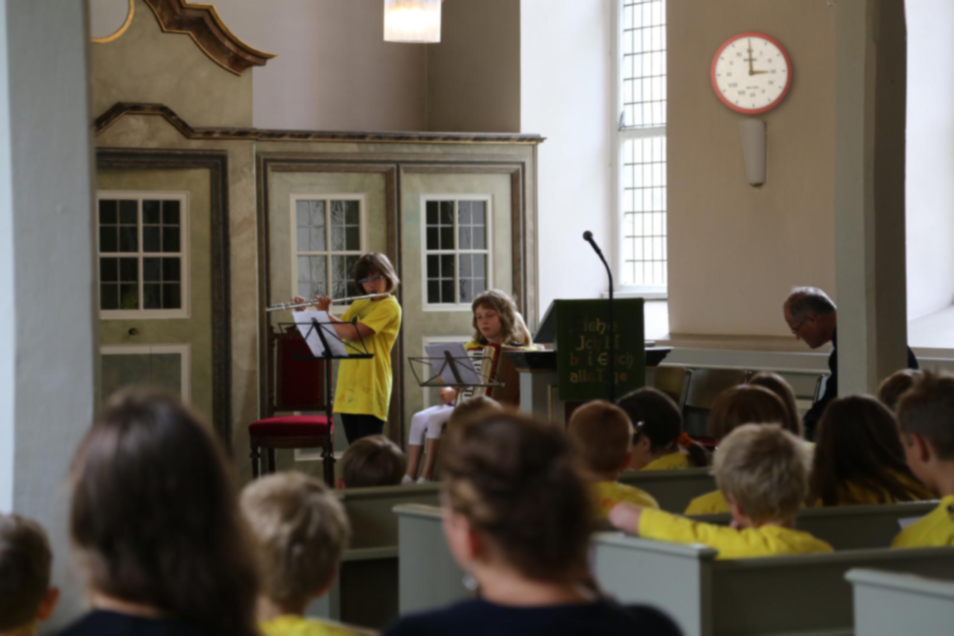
**3:00**
